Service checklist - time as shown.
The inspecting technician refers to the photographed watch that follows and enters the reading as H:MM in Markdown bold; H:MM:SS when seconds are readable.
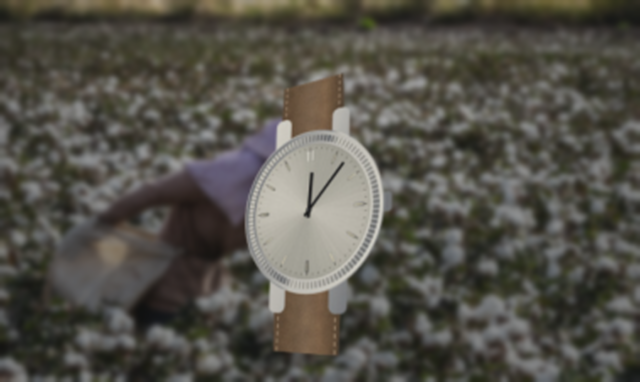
**12:07**
